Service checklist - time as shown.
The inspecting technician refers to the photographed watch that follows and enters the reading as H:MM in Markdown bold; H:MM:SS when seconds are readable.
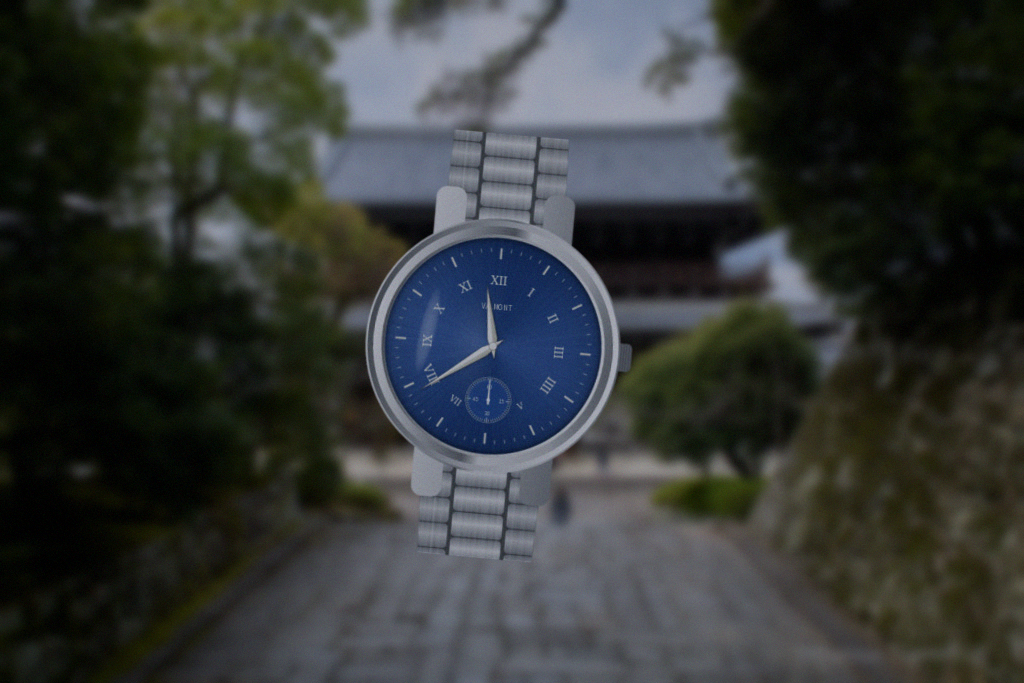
**11:39**
